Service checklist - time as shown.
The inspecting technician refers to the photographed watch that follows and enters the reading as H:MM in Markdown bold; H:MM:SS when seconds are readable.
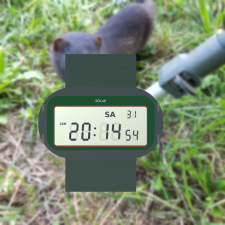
**20:14:54**
